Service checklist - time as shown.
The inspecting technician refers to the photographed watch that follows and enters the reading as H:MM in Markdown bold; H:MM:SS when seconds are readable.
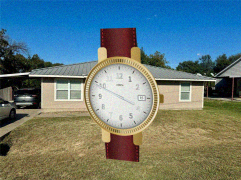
**3:49**
